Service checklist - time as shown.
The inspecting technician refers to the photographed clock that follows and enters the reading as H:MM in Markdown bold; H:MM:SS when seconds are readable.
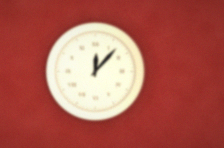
**12:07**
